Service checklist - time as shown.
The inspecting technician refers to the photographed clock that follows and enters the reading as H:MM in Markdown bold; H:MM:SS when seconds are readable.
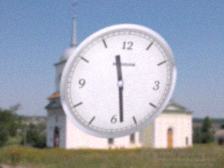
**11:28**
